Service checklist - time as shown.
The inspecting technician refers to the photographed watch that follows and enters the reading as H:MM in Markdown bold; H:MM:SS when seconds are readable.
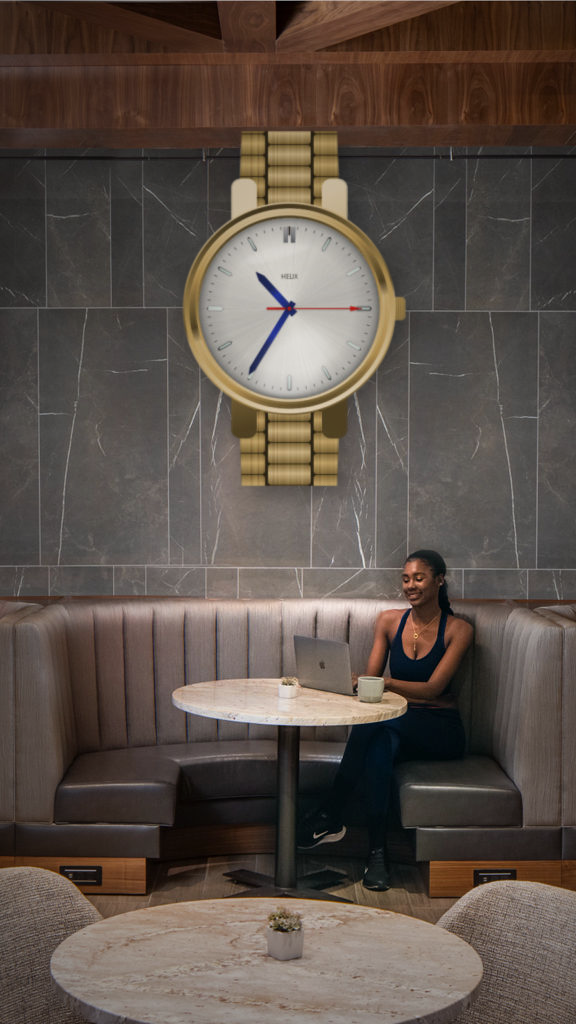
**10:35:15**
